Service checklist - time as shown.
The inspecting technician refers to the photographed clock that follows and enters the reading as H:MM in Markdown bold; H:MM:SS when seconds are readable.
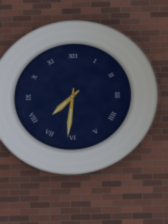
**7:31**
